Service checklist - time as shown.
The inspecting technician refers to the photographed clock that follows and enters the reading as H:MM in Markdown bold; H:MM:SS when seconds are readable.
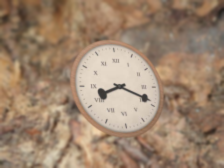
**8:19**
